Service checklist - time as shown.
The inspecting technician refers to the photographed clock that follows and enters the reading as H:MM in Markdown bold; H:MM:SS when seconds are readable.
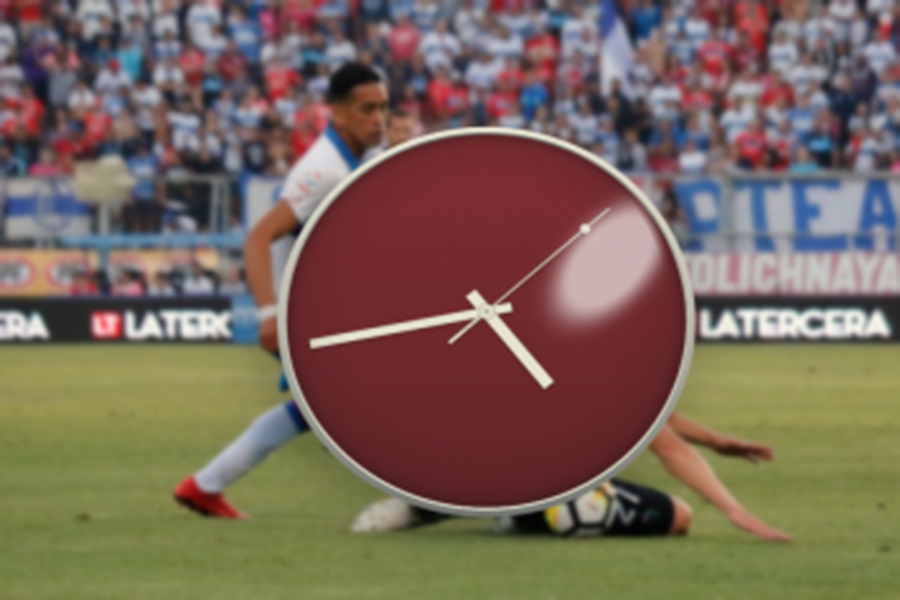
**4:43:08**
